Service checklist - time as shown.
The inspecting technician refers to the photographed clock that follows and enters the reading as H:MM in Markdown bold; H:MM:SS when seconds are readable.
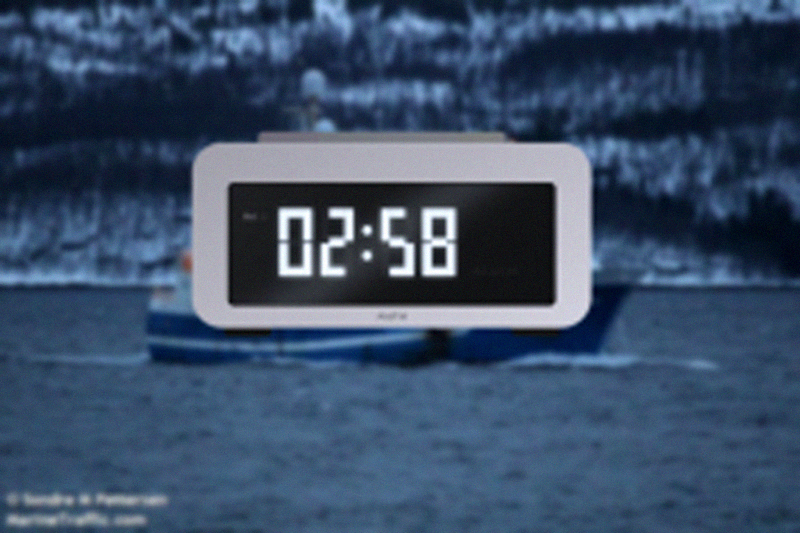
**2:58**
